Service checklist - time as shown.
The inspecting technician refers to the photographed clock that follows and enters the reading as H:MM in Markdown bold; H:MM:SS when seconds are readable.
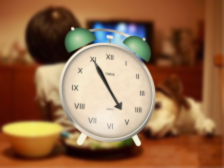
**4:55**
